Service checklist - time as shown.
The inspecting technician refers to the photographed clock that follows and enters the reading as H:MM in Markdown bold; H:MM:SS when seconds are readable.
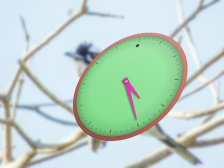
**4:25**
